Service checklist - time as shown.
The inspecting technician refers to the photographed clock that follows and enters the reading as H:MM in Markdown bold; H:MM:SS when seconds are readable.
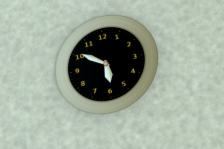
**5:51**
